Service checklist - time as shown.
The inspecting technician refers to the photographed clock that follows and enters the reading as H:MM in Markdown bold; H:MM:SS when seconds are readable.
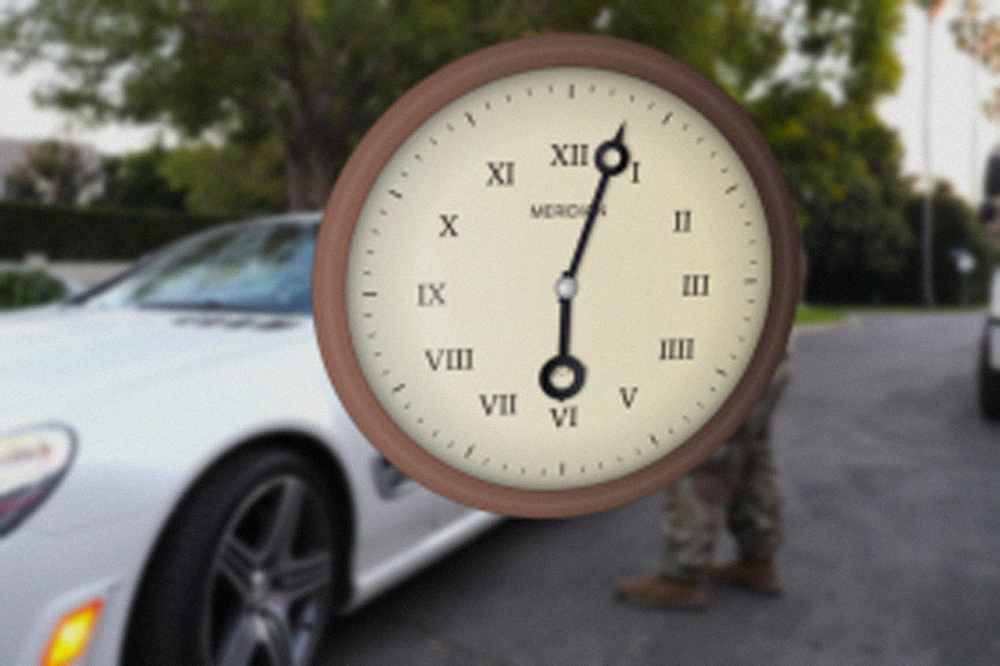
**6:03**
